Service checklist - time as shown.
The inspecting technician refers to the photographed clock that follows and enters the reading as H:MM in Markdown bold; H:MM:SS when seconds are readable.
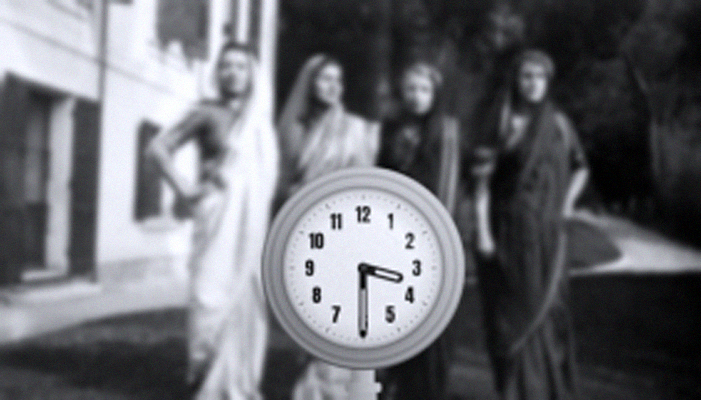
**3:30**
